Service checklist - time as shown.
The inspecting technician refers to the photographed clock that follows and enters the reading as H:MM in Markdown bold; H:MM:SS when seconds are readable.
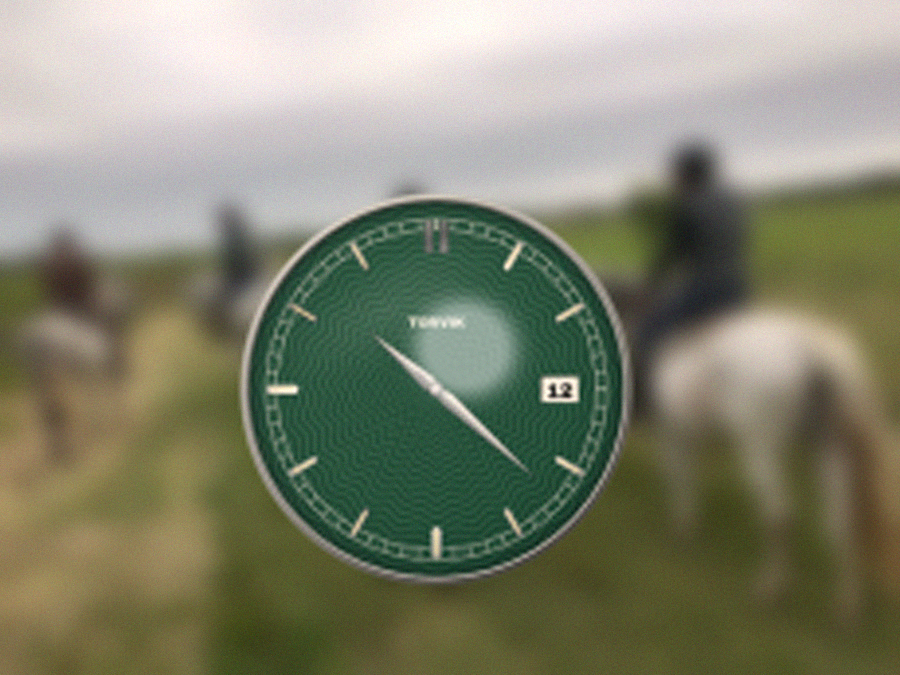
**10:22**
